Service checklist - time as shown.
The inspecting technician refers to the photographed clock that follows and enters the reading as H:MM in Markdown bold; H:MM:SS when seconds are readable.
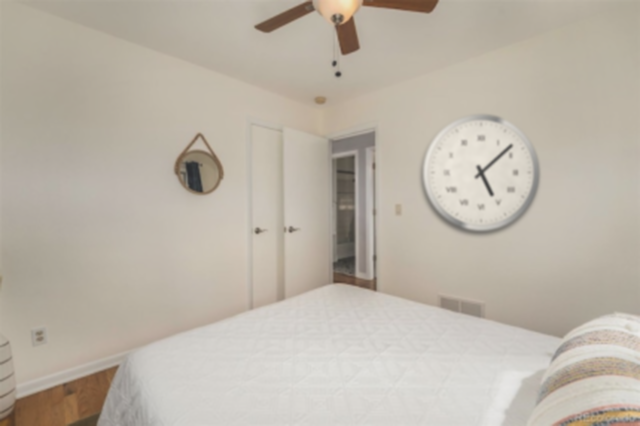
**5:08**
